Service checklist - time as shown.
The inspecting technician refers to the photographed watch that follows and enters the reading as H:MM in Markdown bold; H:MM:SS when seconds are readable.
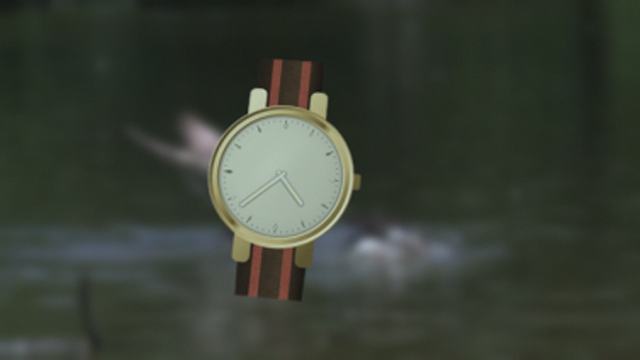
**4:38**
